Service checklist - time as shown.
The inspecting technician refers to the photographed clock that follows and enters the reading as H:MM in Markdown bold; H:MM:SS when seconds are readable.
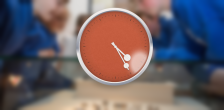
**4:25**
